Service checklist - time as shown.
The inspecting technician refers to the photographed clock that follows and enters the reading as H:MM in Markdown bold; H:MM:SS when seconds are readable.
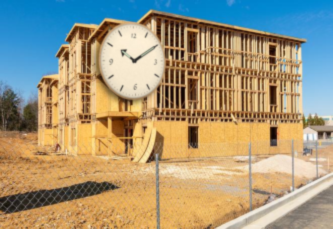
**10:10**
